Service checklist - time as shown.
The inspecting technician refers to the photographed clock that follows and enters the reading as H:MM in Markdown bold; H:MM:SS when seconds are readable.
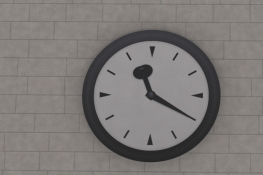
**11:20**
